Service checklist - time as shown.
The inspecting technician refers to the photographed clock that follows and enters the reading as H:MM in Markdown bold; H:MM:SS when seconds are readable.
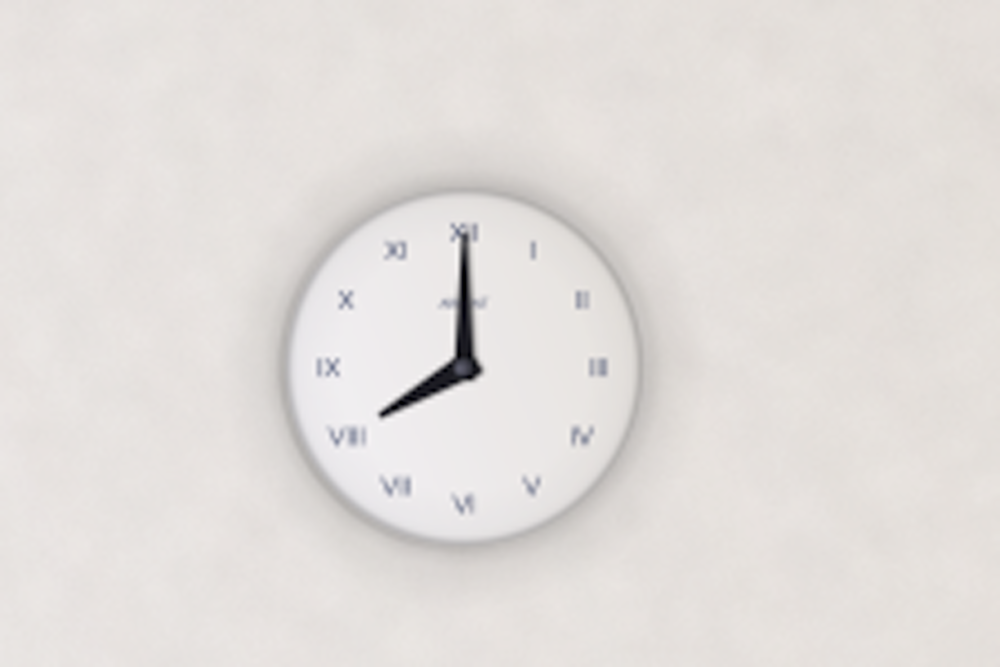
**8:00**
